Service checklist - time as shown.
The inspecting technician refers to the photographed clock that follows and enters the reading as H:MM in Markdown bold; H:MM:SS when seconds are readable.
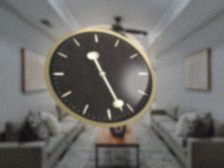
**11:27**
